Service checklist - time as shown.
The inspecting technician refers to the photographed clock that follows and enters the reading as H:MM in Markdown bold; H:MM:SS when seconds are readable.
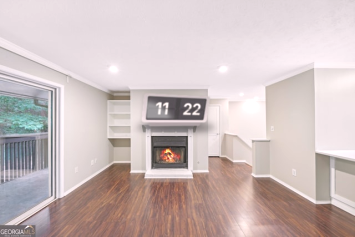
**11:22**
